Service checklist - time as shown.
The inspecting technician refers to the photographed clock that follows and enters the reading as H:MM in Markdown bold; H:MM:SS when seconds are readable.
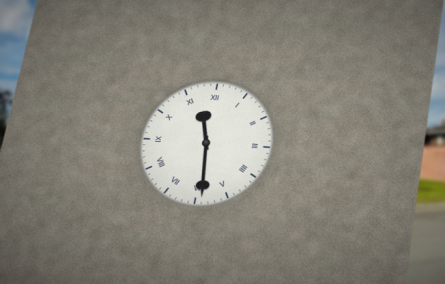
**11:29**
